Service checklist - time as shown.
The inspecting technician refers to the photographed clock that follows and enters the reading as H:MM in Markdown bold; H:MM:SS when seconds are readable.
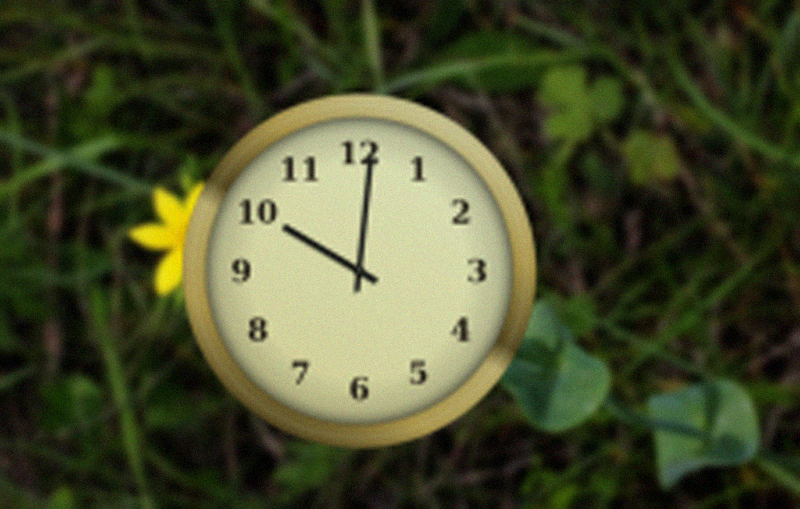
**10:01**
